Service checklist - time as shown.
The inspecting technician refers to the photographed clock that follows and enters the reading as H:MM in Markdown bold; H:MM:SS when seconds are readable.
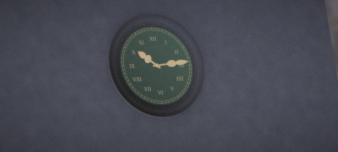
**10:14**
